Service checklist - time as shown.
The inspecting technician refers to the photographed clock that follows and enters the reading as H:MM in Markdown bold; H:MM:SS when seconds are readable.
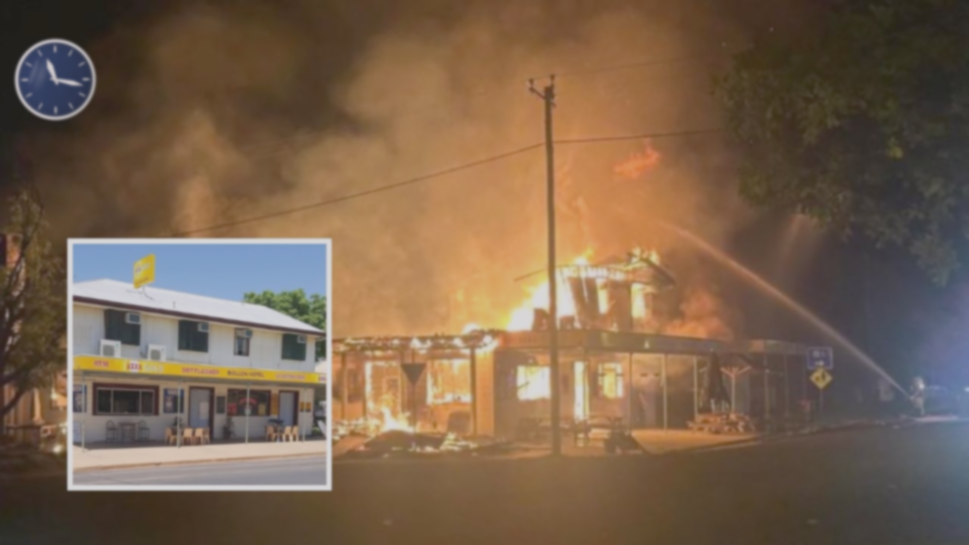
**11:17**
